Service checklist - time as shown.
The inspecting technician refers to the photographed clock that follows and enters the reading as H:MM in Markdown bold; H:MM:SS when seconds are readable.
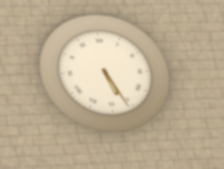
**5:26**
